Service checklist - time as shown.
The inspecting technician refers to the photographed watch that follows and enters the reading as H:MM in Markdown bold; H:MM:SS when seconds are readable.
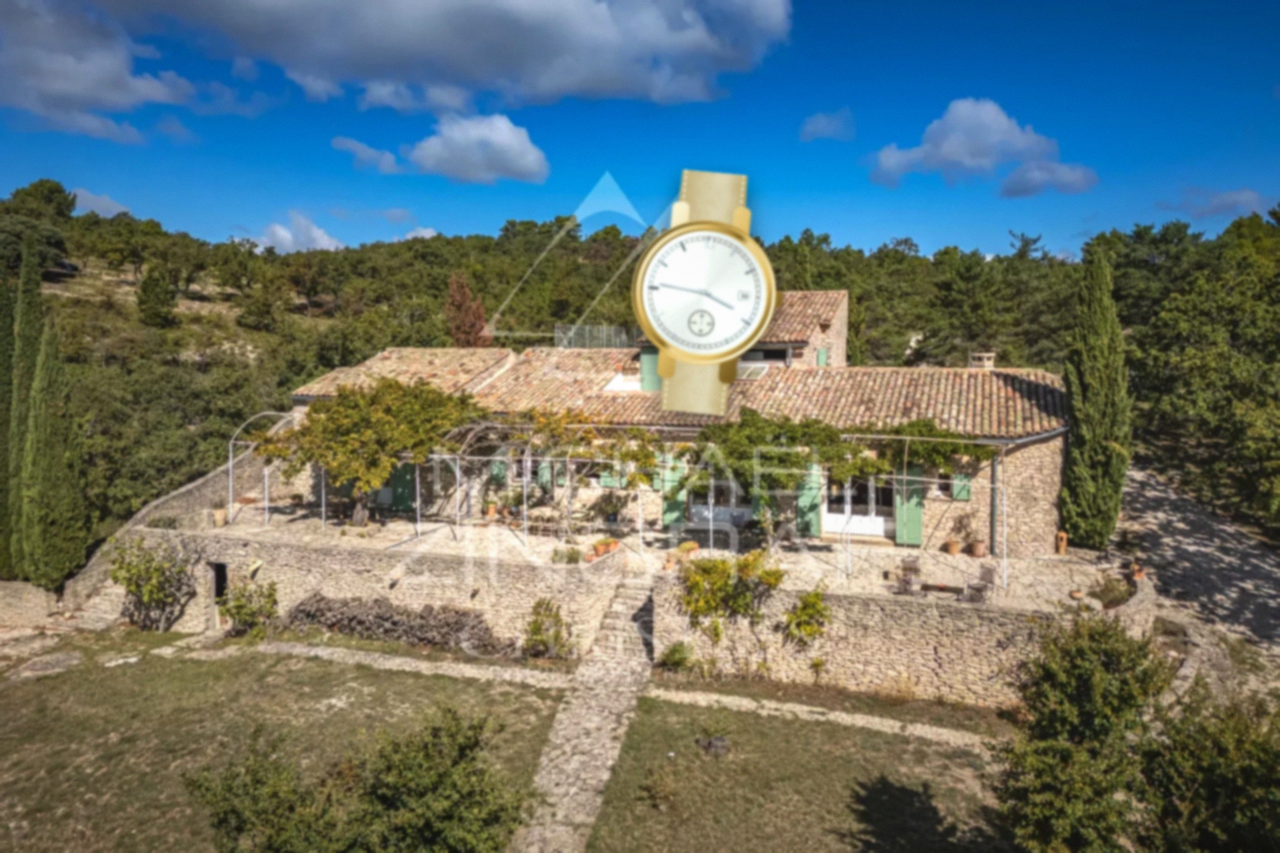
**3:46**
